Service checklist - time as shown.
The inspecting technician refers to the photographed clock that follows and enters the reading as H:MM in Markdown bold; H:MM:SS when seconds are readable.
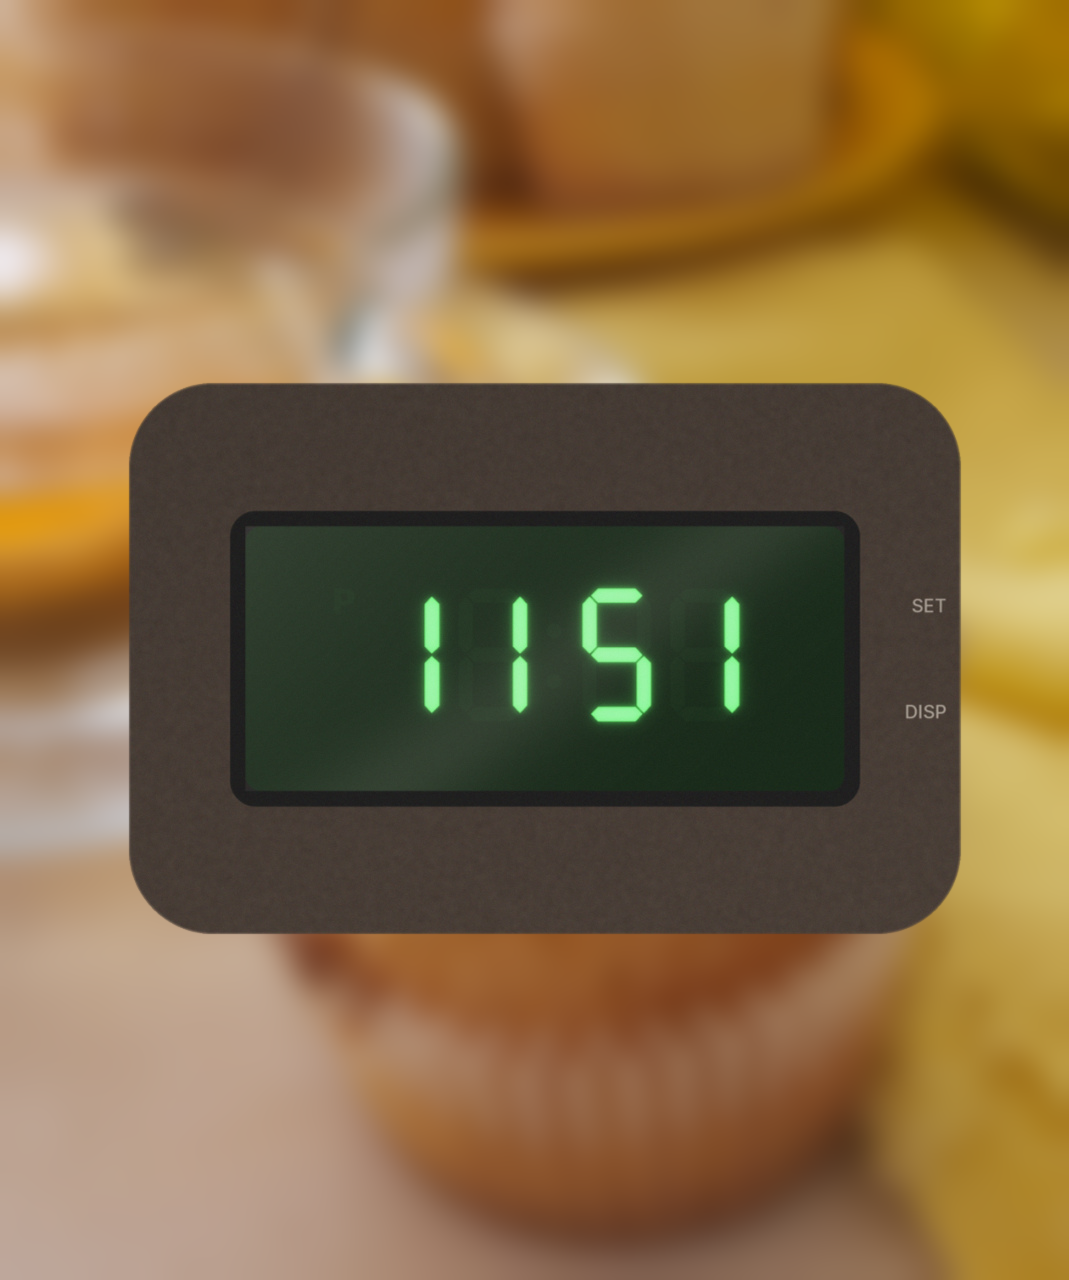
**11:51**
